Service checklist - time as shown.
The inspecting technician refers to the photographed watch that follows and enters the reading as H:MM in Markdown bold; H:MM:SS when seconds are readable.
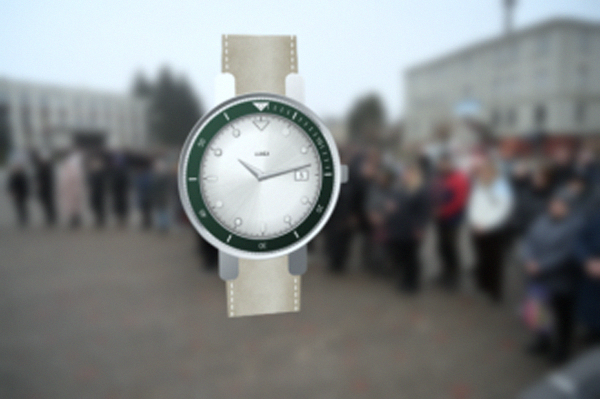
**10:13**
